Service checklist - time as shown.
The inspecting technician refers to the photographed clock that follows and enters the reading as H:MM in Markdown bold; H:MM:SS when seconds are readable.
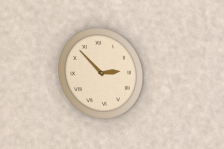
**2:53**
